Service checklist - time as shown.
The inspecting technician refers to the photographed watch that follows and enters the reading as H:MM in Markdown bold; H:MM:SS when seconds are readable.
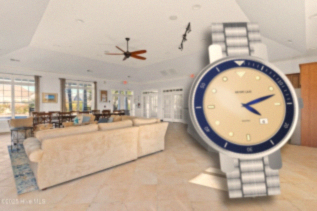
**4:12**
